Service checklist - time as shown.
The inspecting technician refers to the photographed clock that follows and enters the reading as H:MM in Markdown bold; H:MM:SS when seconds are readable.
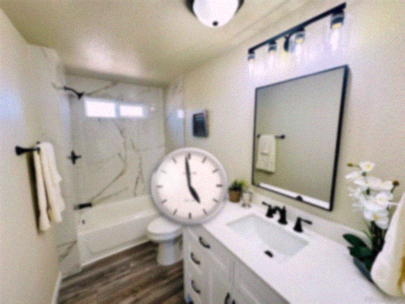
**4:59**
